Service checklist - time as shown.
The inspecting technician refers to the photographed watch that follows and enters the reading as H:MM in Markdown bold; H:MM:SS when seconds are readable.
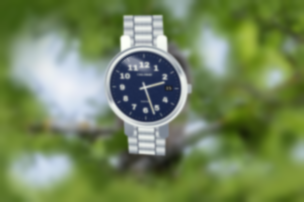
**2:27**
